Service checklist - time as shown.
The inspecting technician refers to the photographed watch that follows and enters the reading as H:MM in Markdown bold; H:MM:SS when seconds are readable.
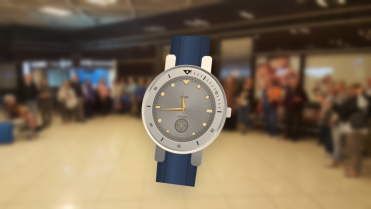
**11:44**
